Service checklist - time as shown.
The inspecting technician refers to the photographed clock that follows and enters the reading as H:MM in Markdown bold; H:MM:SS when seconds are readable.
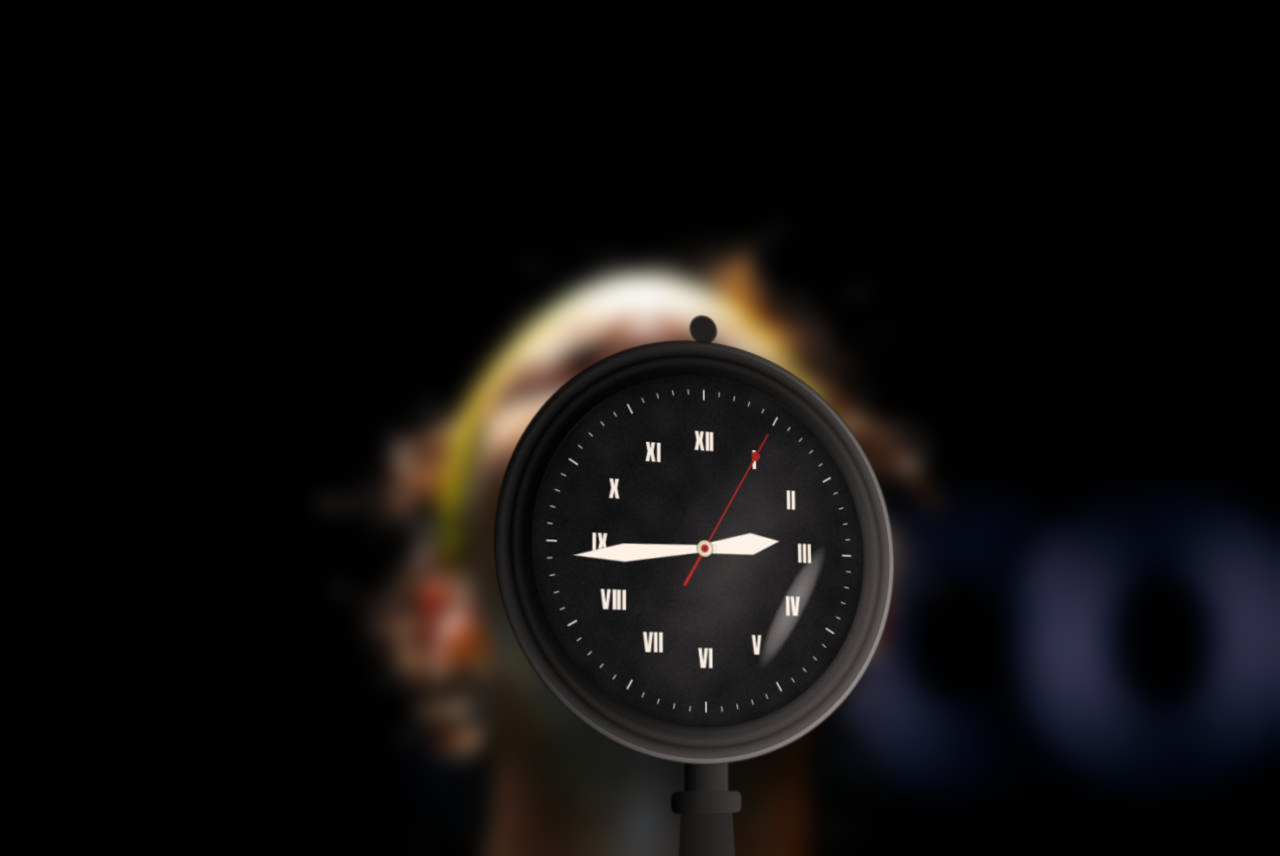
**2:44:05**
